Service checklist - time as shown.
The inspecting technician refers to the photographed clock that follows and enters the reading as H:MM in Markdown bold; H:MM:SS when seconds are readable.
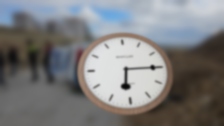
**6:15**
